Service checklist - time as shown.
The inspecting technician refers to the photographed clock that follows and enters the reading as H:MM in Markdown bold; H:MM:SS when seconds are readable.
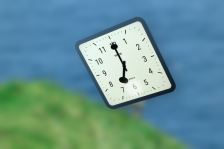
**7:00**
